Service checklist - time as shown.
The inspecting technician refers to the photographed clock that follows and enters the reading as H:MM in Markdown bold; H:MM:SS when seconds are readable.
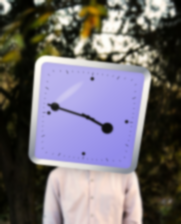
**3:47**
